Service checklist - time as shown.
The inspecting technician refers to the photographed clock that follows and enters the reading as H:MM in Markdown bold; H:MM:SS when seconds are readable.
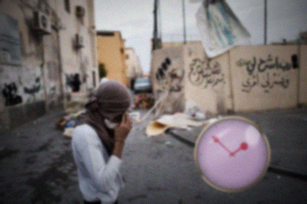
**1:52**
